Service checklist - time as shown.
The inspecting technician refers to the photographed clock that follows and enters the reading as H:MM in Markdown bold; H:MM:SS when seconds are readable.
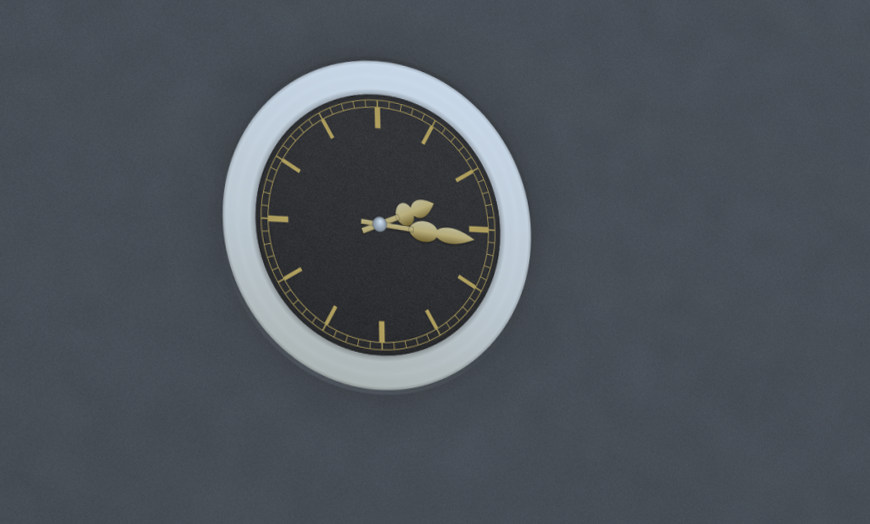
**2:16**
